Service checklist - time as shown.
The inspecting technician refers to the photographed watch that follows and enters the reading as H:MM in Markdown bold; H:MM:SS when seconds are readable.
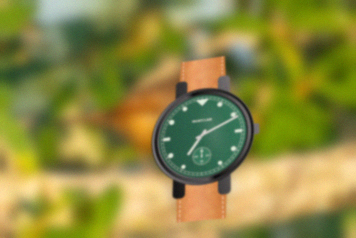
**7:11**
